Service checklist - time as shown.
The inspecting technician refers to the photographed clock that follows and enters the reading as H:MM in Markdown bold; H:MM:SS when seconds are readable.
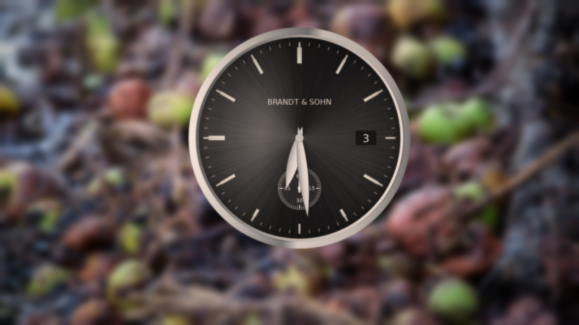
**6:29**
